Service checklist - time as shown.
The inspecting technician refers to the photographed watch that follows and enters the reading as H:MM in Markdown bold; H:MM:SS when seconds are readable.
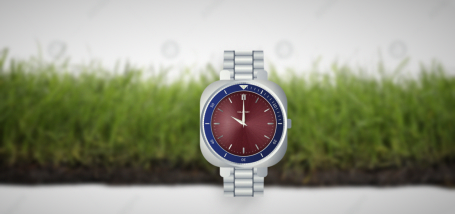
**10:00**
